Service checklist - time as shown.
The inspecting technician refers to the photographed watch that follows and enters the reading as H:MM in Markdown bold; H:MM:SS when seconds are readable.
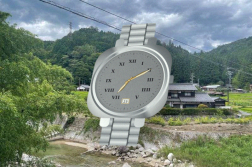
**7:10**
